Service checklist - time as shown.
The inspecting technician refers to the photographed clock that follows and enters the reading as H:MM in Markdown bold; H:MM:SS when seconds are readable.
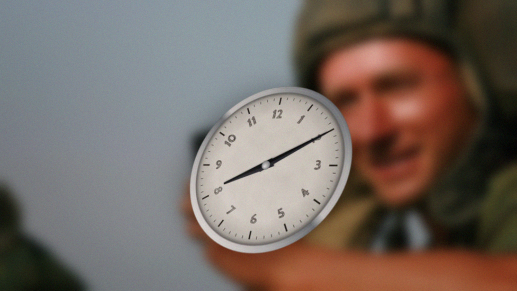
**8:10**
